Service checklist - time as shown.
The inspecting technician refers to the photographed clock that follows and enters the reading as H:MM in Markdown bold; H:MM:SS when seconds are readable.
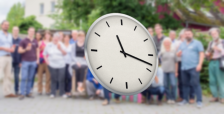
**11:18**
